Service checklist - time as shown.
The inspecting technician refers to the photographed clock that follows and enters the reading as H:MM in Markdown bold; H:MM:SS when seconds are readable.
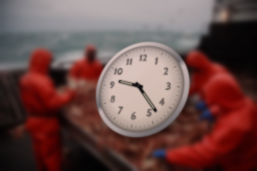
**9:23**
